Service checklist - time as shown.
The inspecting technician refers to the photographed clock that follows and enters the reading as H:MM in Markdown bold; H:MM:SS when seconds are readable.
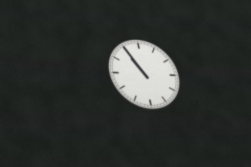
**10:55**
